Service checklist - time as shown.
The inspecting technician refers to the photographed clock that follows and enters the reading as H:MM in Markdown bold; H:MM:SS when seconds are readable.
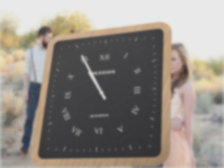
**10:55**
